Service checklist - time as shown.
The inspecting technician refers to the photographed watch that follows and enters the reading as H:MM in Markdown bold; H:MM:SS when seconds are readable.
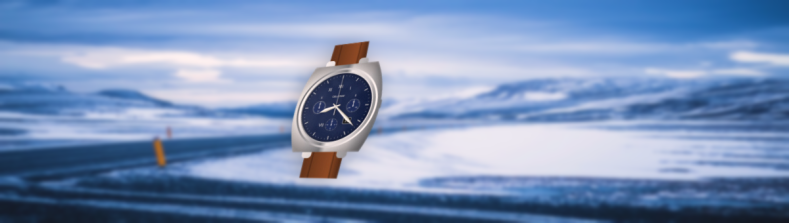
**8:22**
